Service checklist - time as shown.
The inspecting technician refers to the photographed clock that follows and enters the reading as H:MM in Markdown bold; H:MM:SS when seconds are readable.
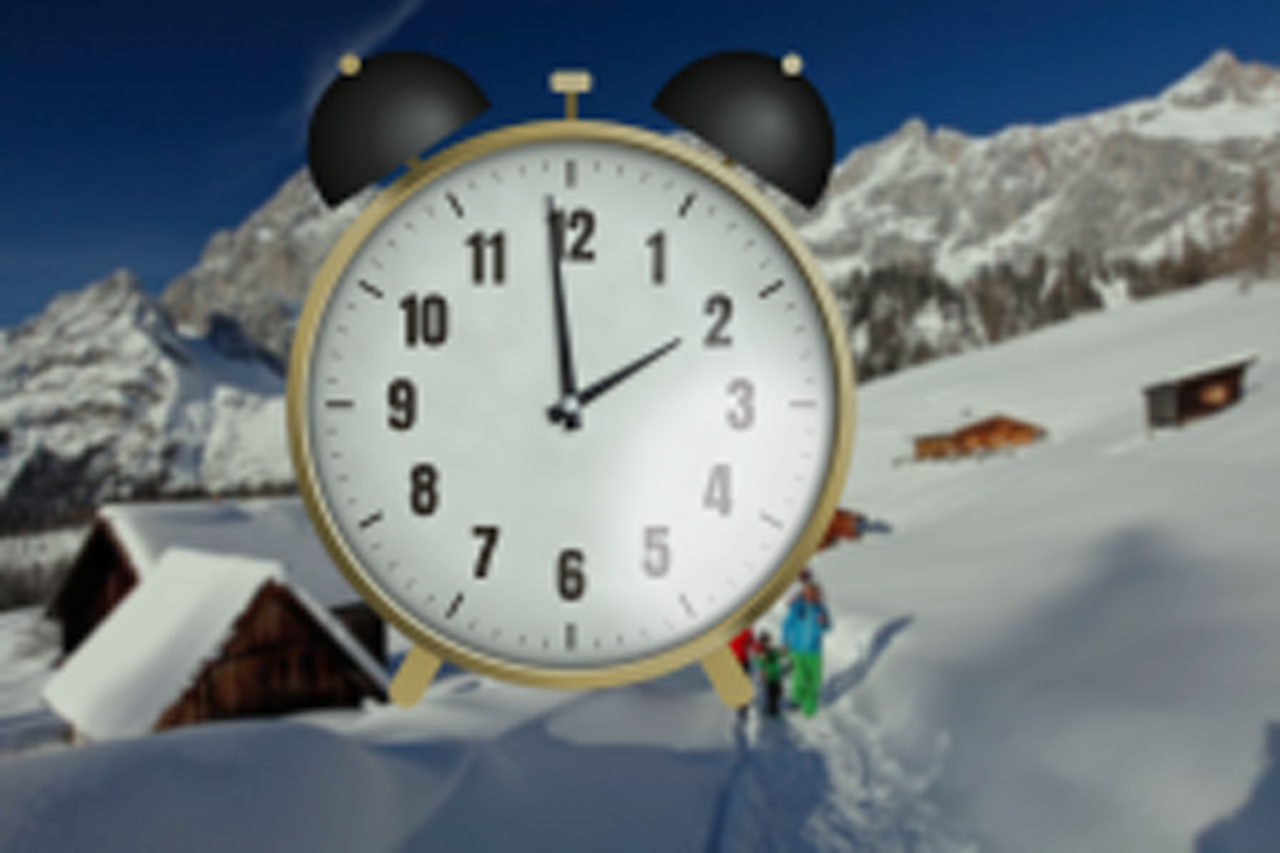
**1:59**
